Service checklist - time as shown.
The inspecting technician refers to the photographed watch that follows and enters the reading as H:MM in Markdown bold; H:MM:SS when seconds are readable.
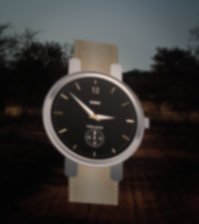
**2:52**
